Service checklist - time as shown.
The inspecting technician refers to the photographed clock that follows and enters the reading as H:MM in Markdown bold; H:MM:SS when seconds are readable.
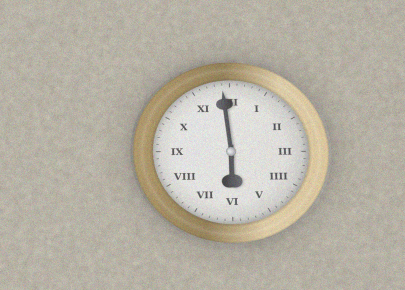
**5:59**
